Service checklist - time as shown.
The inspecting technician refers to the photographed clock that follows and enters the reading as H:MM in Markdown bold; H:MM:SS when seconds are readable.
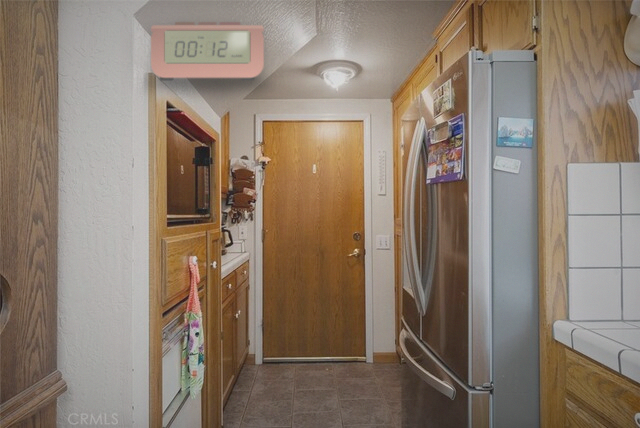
**0:12**
